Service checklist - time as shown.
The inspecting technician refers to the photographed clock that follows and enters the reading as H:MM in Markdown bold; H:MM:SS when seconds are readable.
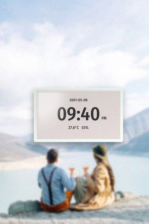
**9:40**
